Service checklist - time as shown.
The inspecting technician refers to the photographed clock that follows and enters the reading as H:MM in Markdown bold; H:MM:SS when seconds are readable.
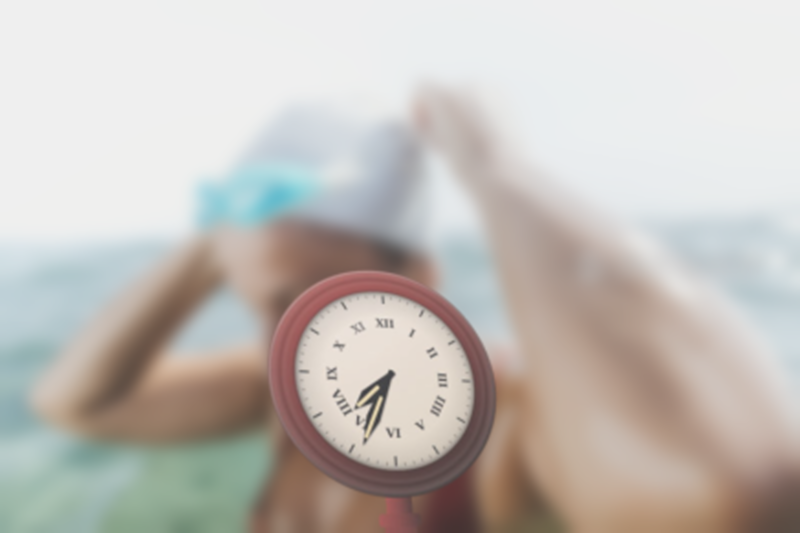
**7:34**
